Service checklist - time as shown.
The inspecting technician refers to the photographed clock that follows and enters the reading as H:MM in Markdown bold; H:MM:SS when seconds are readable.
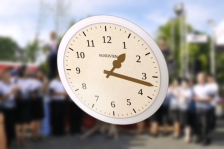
**1:17**
